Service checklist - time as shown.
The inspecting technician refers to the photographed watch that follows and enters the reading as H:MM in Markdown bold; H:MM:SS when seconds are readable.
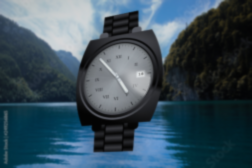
**4:53**
